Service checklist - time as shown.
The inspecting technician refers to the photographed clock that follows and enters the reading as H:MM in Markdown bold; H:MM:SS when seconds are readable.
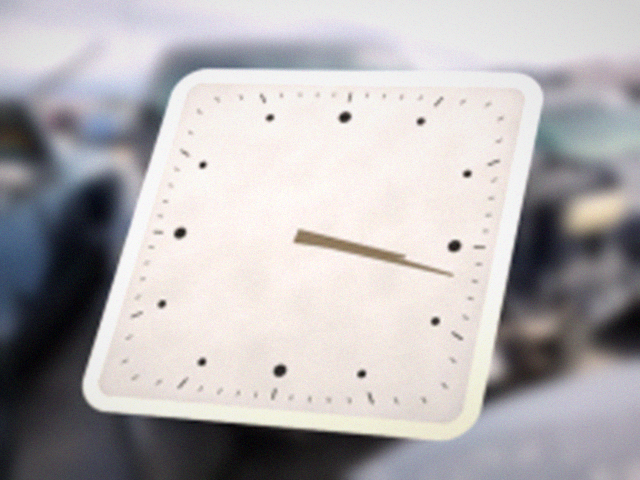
**3:17**
